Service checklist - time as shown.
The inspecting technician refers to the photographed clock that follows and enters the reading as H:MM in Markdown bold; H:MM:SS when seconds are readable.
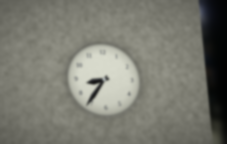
**8:36**
